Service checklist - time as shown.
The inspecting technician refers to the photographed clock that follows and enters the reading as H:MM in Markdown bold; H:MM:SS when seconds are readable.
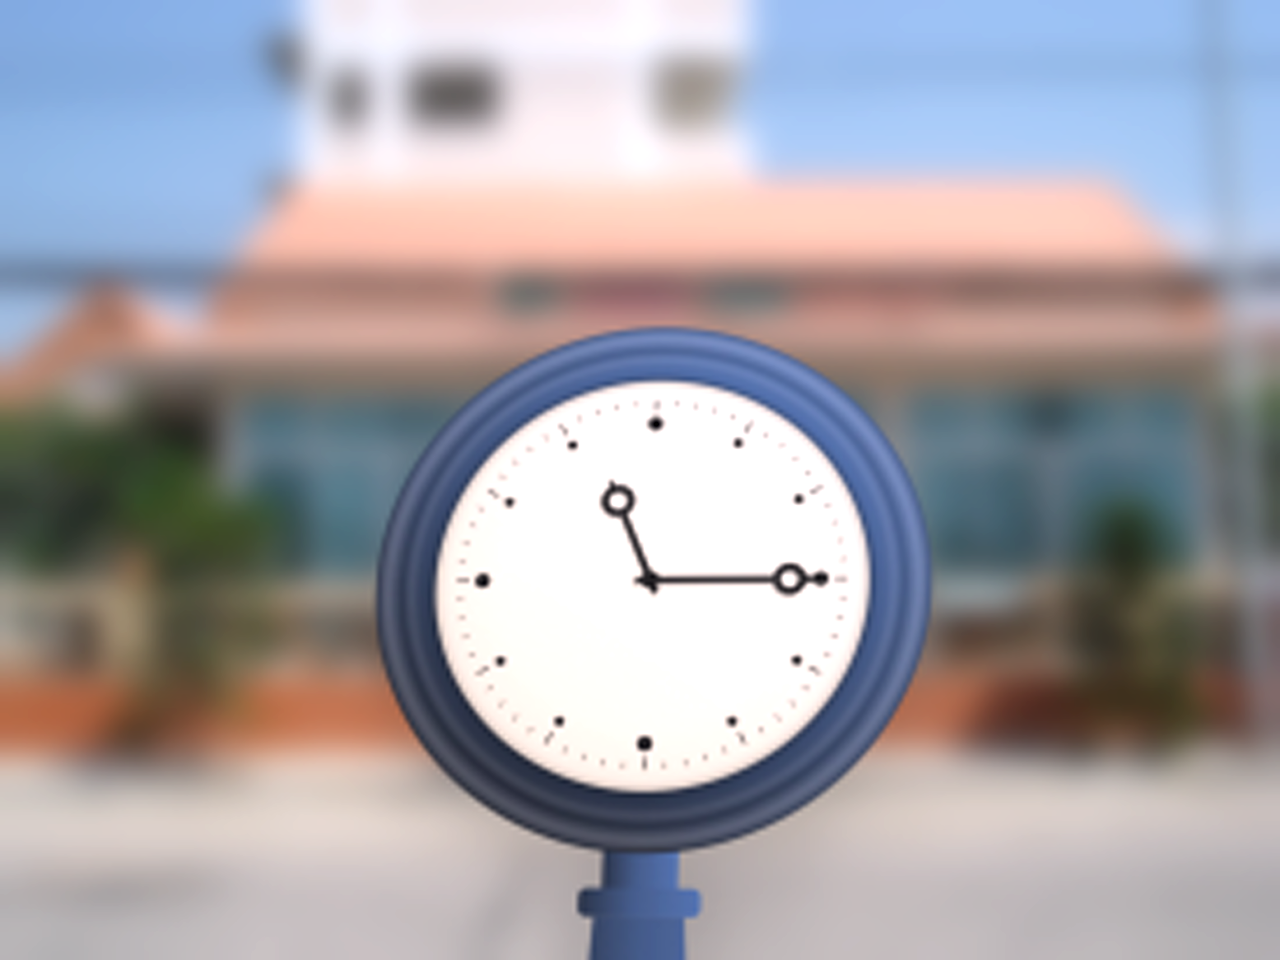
**11:15**
